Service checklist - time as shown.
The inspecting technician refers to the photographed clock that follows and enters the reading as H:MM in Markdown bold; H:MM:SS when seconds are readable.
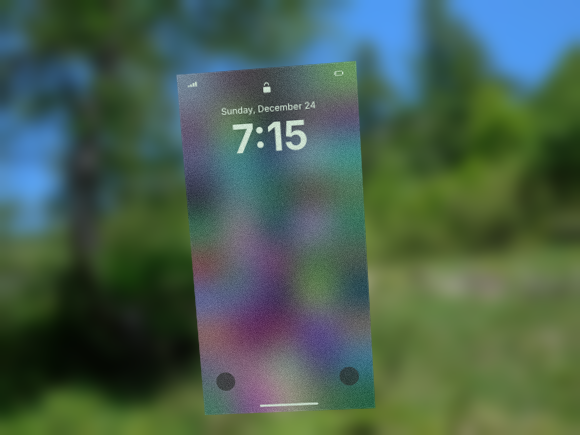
**7:15**
